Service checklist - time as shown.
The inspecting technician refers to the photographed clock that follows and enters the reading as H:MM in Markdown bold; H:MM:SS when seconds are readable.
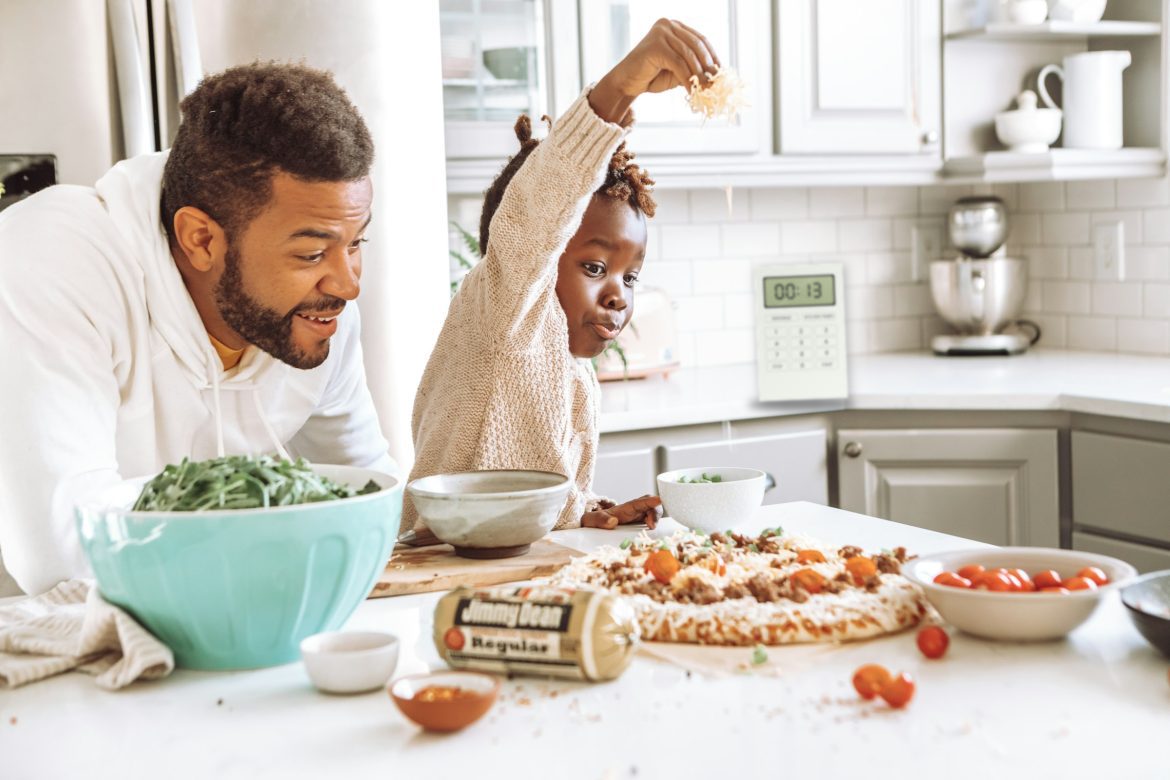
**0:13**
